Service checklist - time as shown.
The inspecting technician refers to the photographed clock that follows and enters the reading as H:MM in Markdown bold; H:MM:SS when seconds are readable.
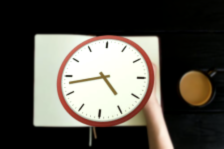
**4:43**
